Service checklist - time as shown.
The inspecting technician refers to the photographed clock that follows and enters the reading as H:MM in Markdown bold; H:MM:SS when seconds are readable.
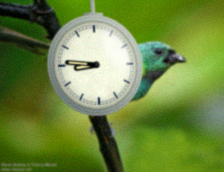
**8:46**
